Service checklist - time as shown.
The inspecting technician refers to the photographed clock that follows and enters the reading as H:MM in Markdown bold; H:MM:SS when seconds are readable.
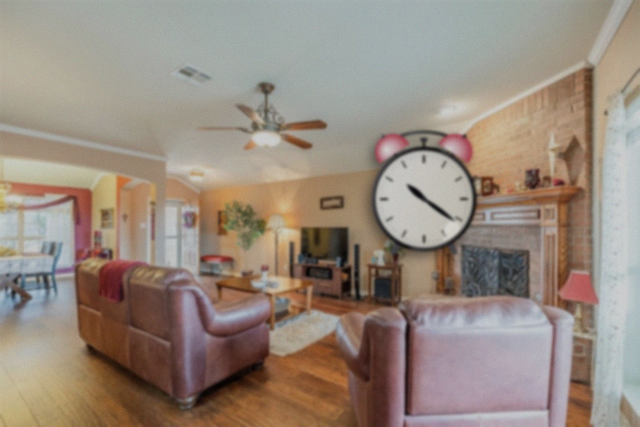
**10:21**
